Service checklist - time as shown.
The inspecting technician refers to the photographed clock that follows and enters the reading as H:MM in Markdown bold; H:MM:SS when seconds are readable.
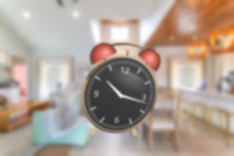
**10:17**
